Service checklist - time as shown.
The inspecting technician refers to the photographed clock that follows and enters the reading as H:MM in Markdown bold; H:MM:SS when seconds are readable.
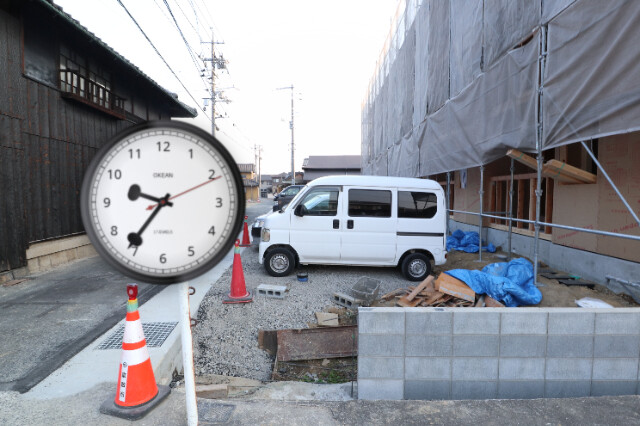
**9:36:11**
